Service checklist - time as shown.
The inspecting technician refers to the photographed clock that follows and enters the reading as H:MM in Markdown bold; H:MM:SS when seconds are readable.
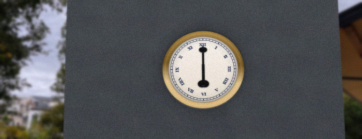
**6:00**
